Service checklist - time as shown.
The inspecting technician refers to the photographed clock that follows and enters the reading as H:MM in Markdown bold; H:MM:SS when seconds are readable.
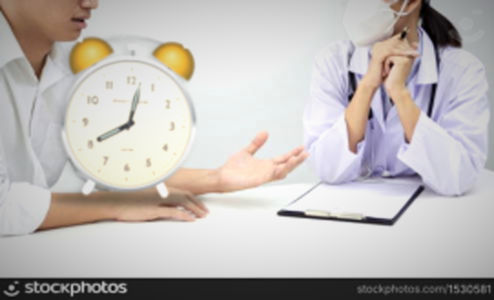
**8:02**
